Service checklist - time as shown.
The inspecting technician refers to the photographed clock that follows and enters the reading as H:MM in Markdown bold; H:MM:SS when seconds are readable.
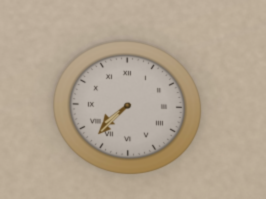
**7:37**
